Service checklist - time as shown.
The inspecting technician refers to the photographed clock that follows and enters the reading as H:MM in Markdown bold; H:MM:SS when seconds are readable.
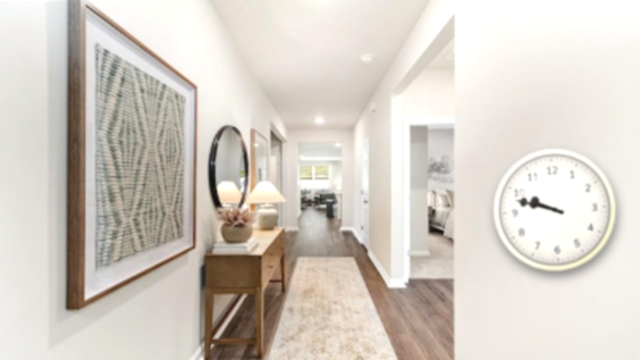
**9:48**
